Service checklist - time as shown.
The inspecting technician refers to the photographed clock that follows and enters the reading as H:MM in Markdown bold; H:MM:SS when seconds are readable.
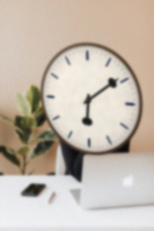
**6:09**
